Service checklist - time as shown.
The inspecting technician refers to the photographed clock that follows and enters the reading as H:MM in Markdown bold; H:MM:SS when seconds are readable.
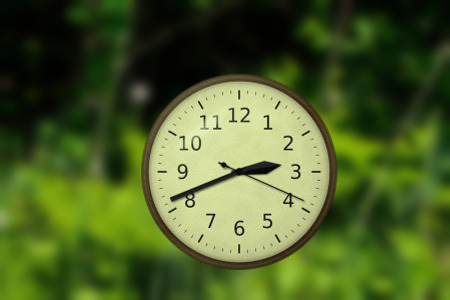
**2:41:19**
